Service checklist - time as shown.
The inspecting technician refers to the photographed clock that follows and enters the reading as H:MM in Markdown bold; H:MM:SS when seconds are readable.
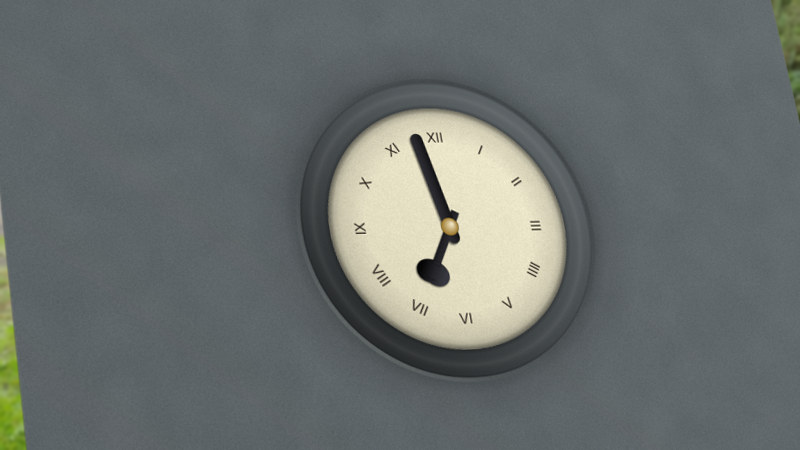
**6:58**
